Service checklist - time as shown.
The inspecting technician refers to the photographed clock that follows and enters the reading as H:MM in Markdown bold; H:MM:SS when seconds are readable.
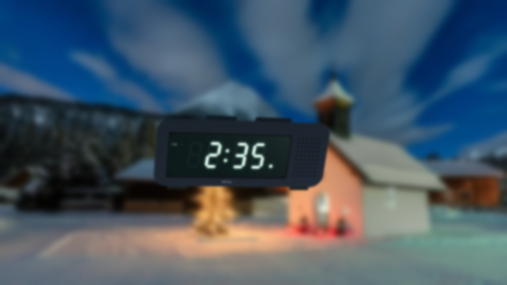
**2:35**
